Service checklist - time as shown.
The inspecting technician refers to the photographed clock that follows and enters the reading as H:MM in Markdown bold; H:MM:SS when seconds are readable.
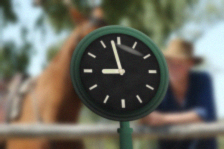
**8:58**
